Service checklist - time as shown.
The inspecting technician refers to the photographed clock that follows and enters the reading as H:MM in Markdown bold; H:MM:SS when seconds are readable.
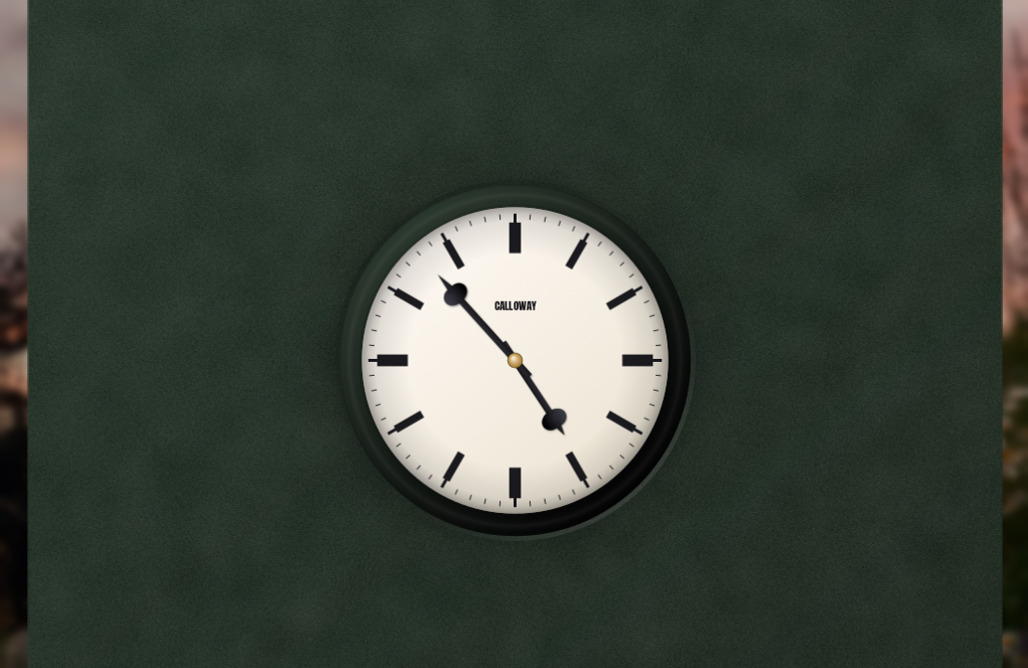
**4:53**
